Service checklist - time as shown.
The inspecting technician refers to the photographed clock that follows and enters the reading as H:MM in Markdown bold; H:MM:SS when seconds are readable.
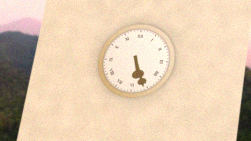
**5:26**
